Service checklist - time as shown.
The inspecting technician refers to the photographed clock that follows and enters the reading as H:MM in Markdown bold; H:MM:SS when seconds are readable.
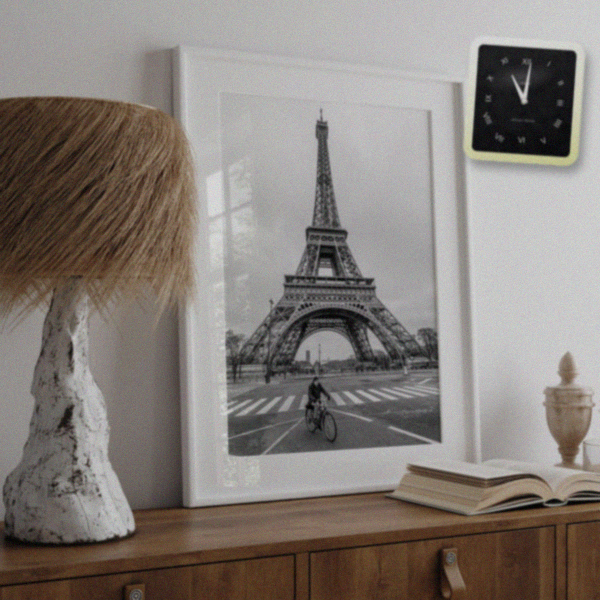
**11:01**
